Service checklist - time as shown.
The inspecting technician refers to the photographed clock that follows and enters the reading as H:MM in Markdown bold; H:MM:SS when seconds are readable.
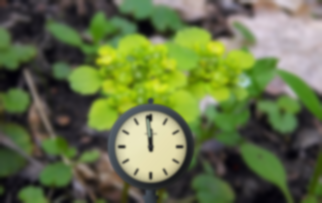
**11:59**
